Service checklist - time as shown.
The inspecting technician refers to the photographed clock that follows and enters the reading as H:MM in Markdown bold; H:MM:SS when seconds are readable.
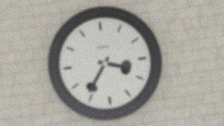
**3:36**
